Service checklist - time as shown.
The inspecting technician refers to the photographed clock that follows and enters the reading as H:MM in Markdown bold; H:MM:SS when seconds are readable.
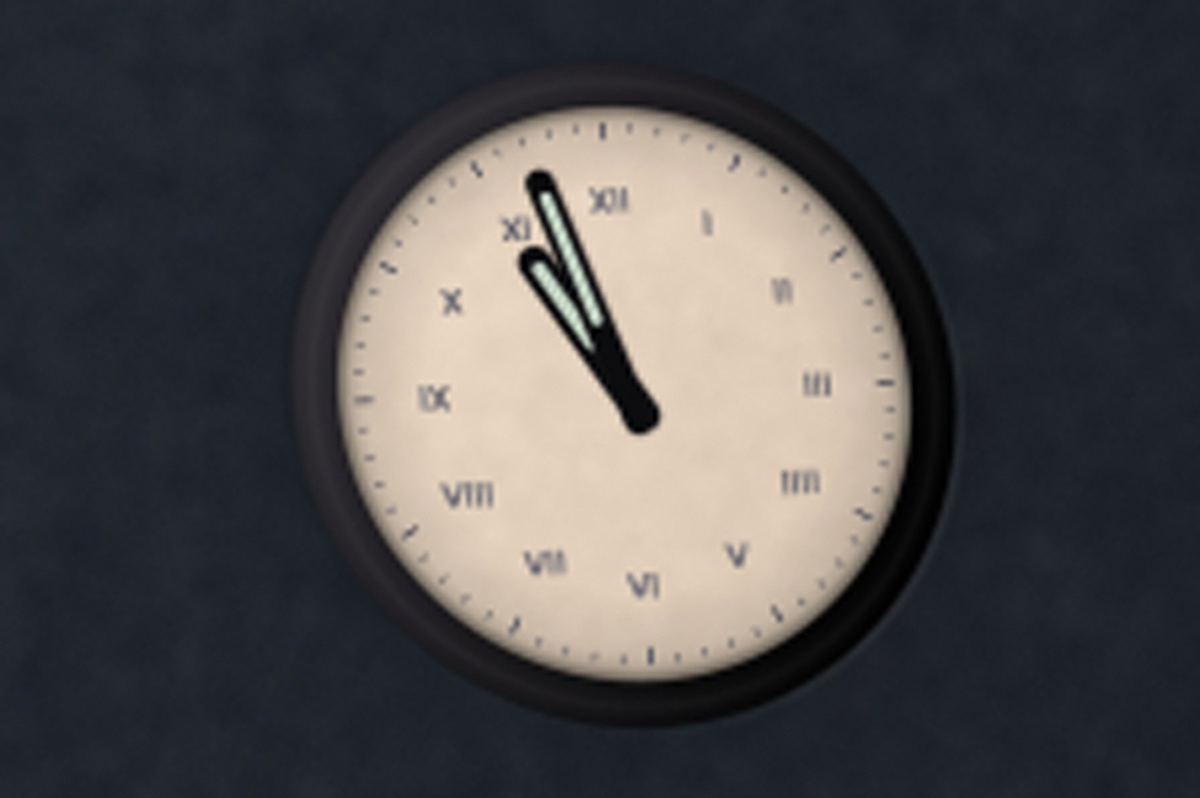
**10:57**
